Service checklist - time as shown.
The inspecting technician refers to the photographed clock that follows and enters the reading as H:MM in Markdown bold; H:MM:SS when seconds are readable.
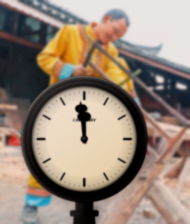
**11:59**
